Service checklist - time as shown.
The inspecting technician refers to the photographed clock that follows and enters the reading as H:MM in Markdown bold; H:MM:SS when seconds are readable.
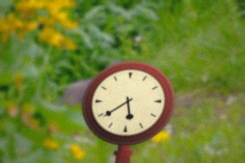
**5:39**
